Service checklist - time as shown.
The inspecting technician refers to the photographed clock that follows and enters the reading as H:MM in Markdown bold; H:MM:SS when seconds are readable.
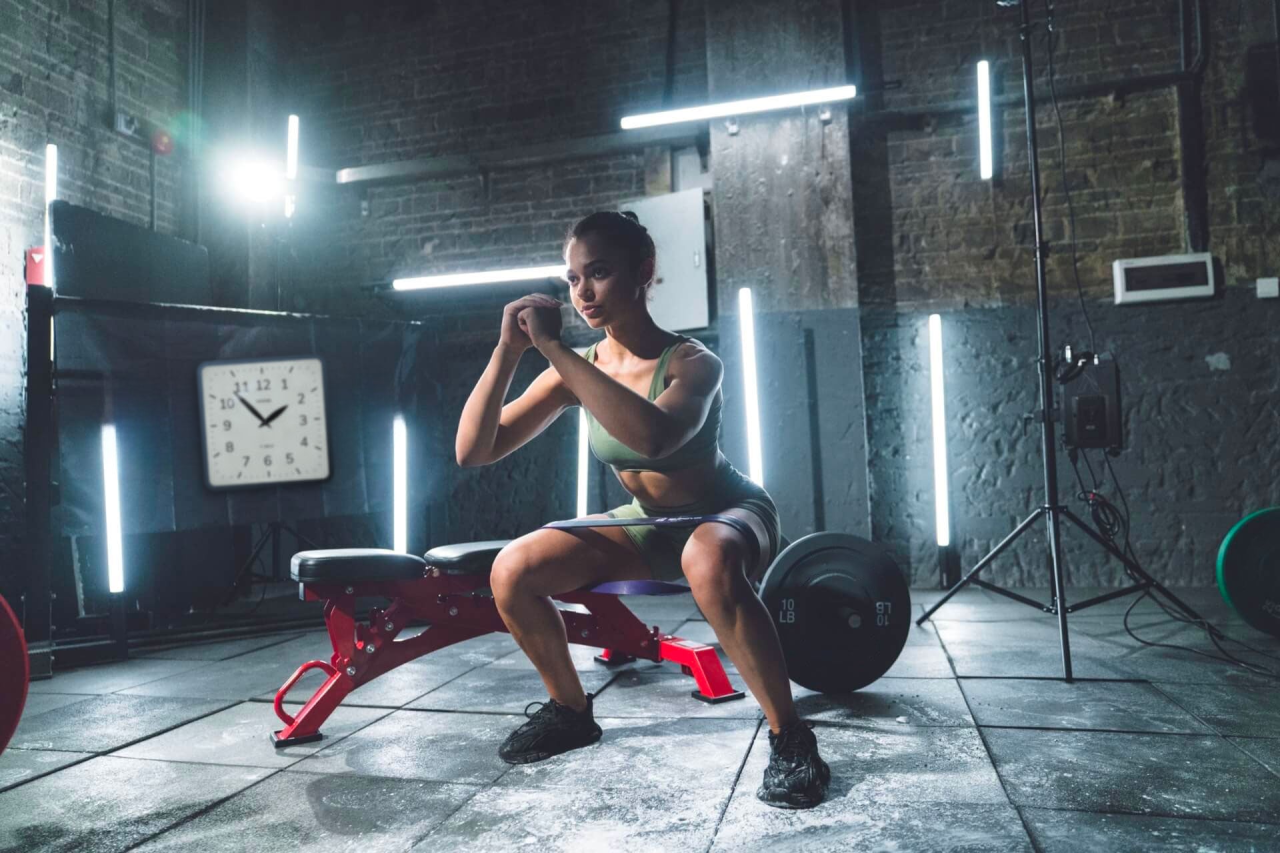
**1:53**
